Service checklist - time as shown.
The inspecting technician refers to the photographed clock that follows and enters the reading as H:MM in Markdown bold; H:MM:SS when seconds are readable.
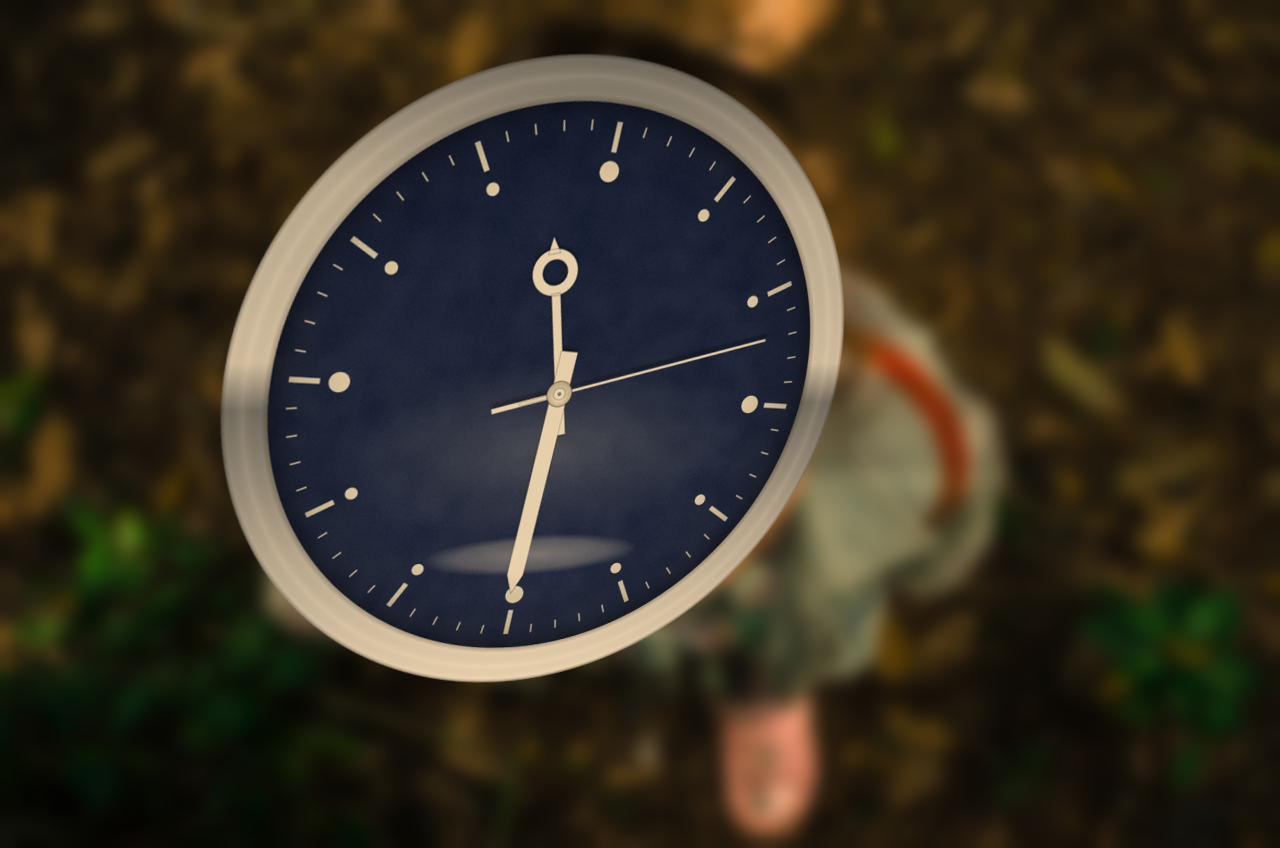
**11:30:12**
